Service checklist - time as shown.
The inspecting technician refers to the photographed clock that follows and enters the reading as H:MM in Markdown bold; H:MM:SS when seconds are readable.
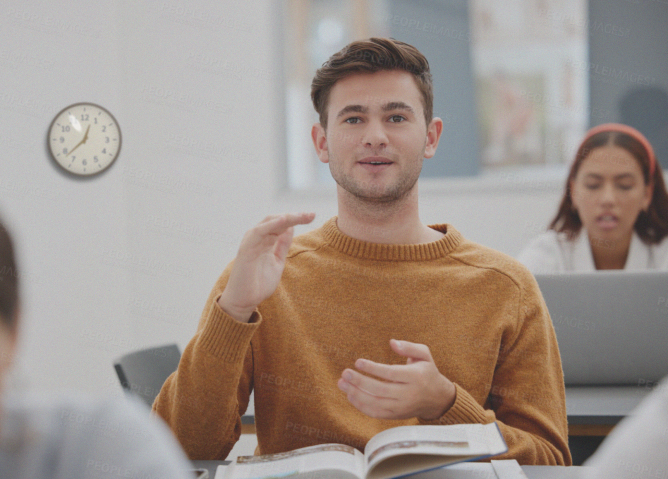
**12:38**
